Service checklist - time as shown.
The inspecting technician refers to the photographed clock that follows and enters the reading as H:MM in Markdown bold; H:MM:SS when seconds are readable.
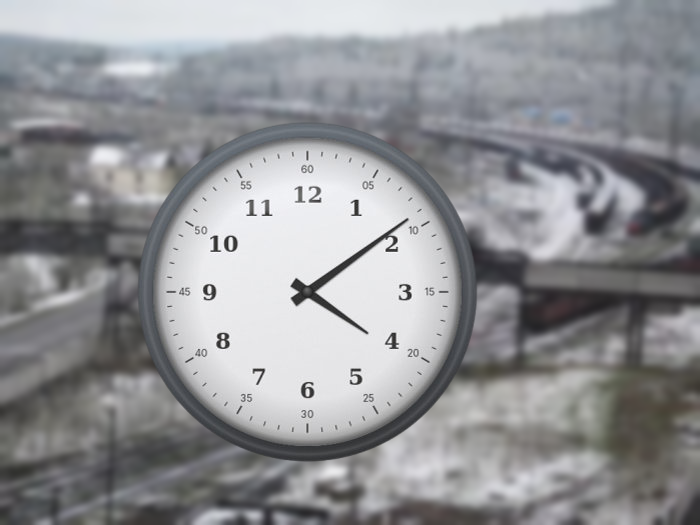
**4:09**
